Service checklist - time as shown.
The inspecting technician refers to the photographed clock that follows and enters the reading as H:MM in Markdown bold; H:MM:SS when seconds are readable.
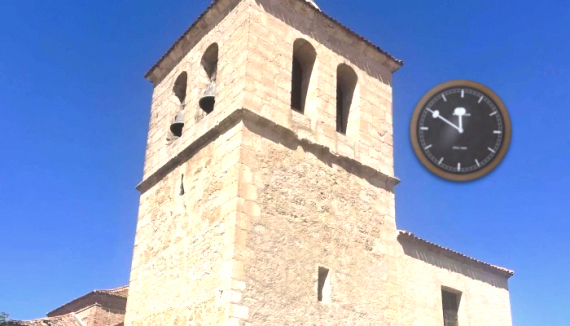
**11:50**
